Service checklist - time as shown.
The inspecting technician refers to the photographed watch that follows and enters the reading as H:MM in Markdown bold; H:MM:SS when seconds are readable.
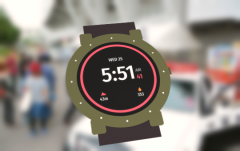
**5:51**
